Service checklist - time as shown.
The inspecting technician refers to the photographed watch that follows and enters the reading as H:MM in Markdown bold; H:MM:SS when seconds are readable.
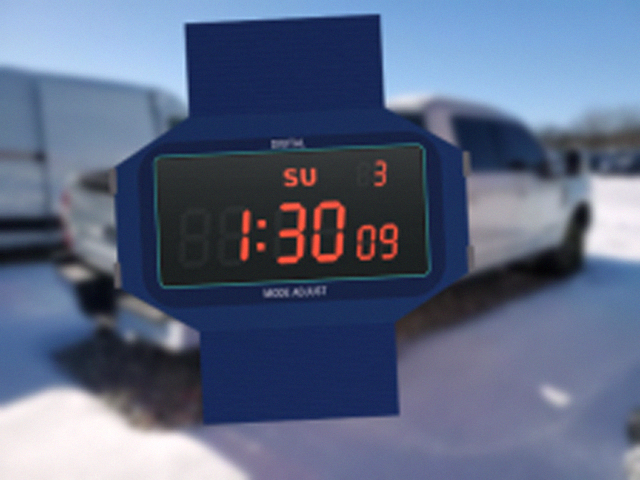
**1:30:09**
